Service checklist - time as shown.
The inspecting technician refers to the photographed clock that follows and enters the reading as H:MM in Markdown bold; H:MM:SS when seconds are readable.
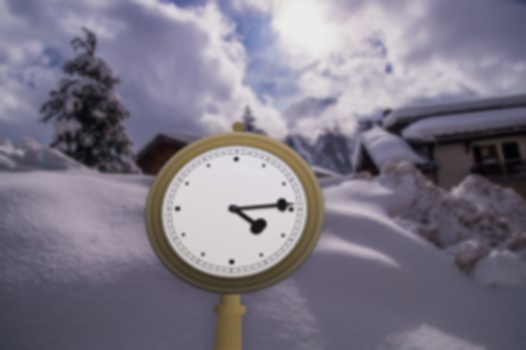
**4:14**
